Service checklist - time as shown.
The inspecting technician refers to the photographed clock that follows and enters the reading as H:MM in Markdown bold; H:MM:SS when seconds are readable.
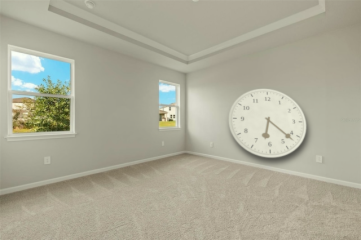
**6:22**
